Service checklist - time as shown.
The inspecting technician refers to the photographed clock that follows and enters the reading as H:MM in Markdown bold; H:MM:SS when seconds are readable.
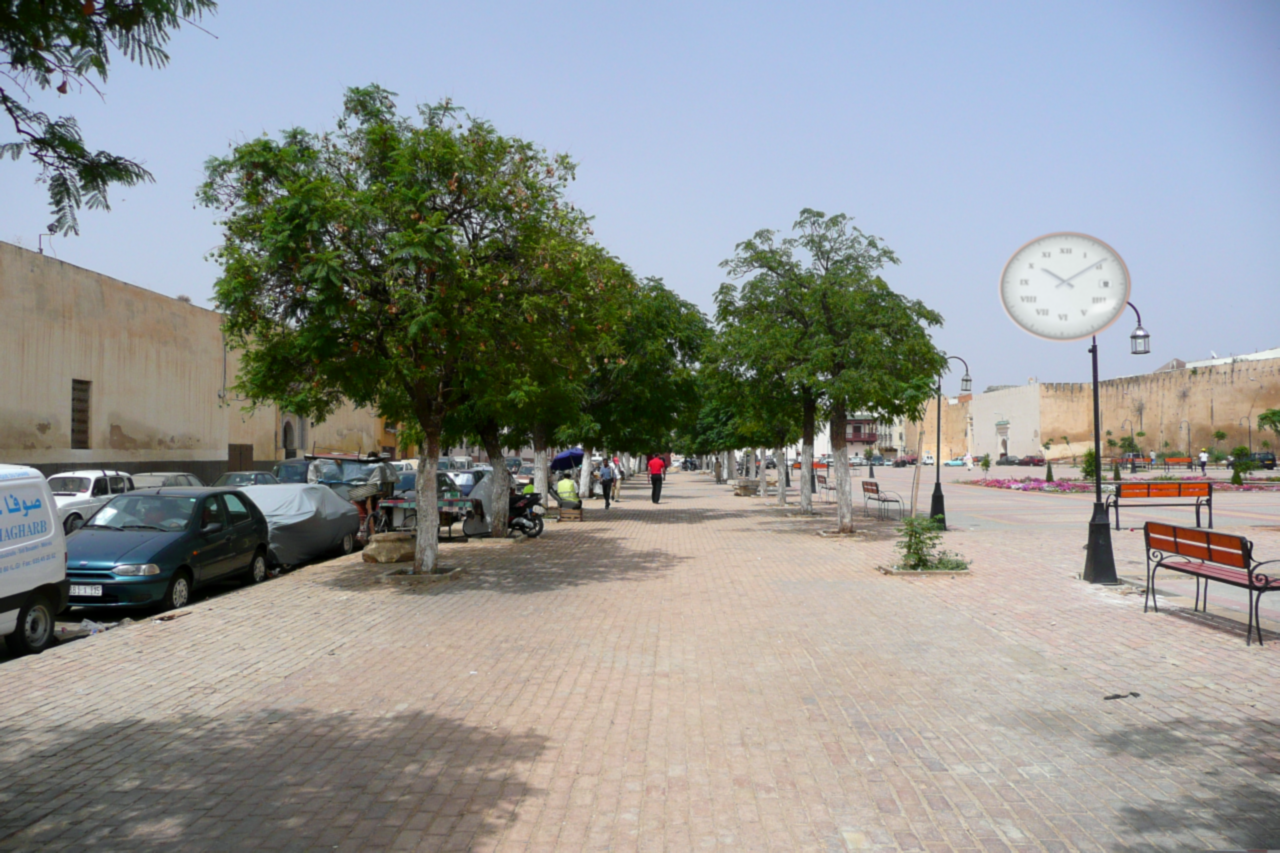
**10:09**
